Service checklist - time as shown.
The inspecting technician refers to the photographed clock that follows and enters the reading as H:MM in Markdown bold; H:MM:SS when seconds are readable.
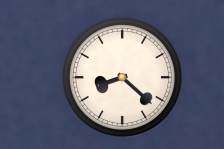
**8:22**
